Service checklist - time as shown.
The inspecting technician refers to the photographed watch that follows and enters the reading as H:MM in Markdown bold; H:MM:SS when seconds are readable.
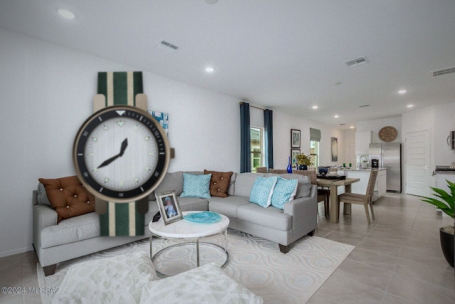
**12:40**
